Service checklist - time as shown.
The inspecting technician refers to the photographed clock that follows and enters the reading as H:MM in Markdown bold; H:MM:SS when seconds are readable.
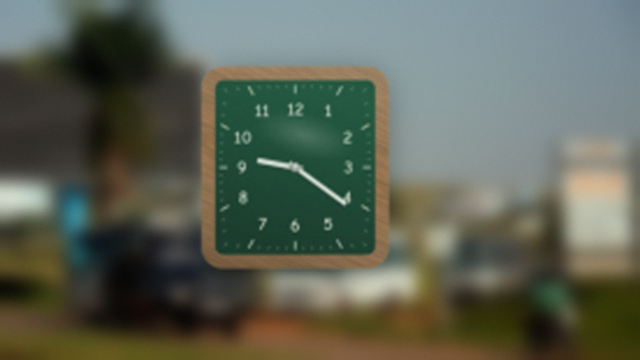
**9:21**
